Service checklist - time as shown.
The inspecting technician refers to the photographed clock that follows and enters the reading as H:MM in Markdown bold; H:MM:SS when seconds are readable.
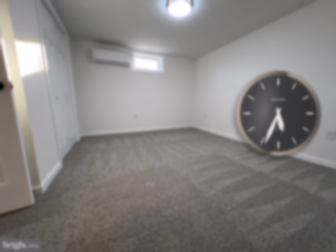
**5:34**
